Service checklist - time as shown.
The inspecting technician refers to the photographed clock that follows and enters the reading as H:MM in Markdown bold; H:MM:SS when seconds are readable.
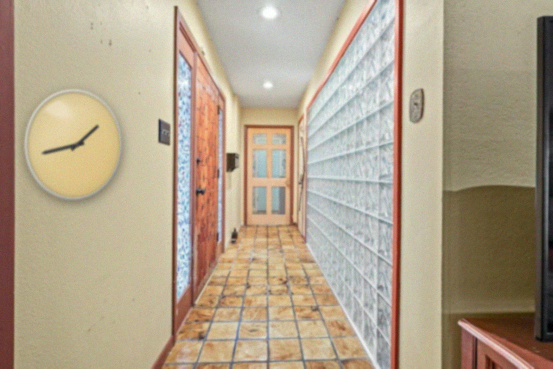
**1:43**
